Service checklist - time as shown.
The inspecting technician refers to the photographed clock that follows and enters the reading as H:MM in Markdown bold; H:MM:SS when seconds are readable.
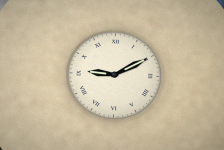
**9:10**
